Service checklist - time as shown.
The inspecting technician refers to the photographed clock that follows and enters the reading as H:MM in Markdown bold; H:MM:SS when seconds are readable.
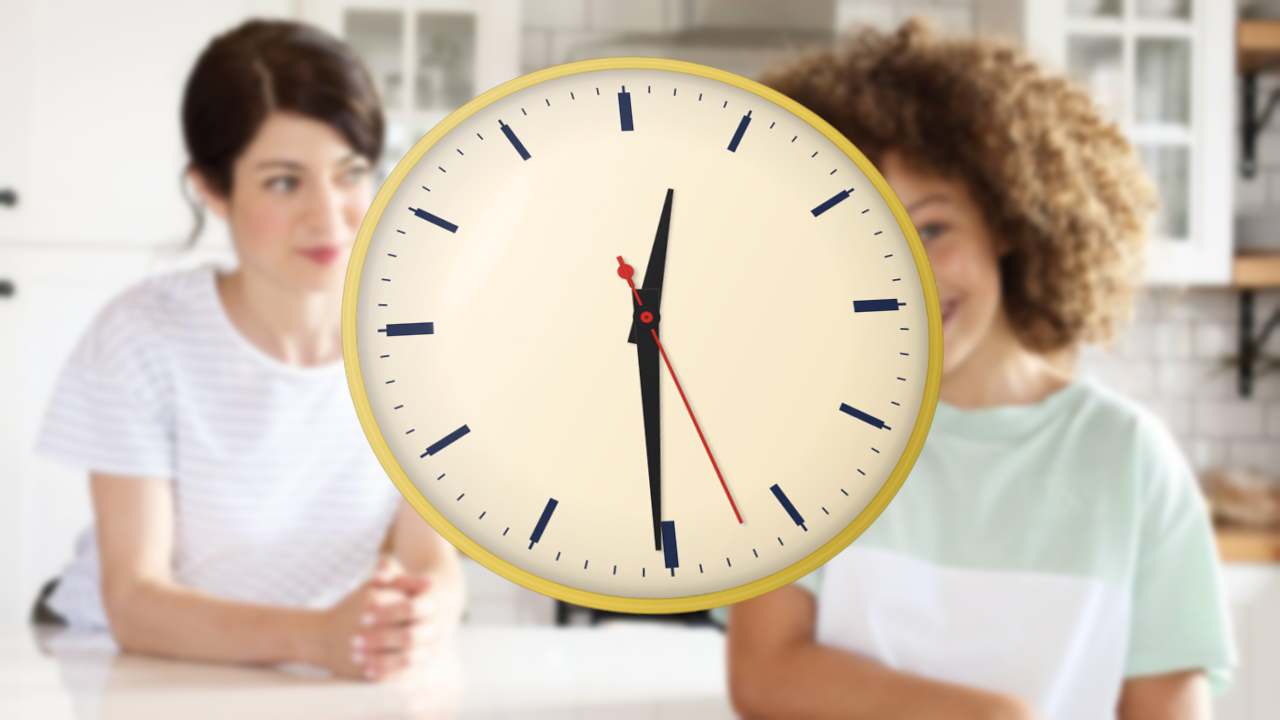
**12:30:27**
